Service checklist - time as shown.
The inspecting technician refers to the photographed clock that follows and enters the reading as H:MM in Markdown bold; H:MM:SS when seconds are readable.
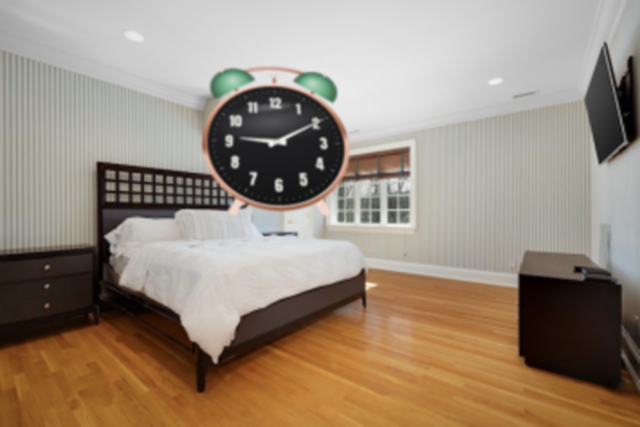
**9:10**
